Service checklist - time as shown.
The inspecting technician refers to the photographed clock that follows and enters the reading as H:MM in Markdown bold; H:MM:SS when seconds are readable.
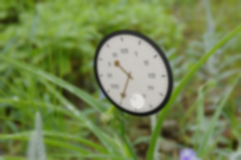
**10:35**
